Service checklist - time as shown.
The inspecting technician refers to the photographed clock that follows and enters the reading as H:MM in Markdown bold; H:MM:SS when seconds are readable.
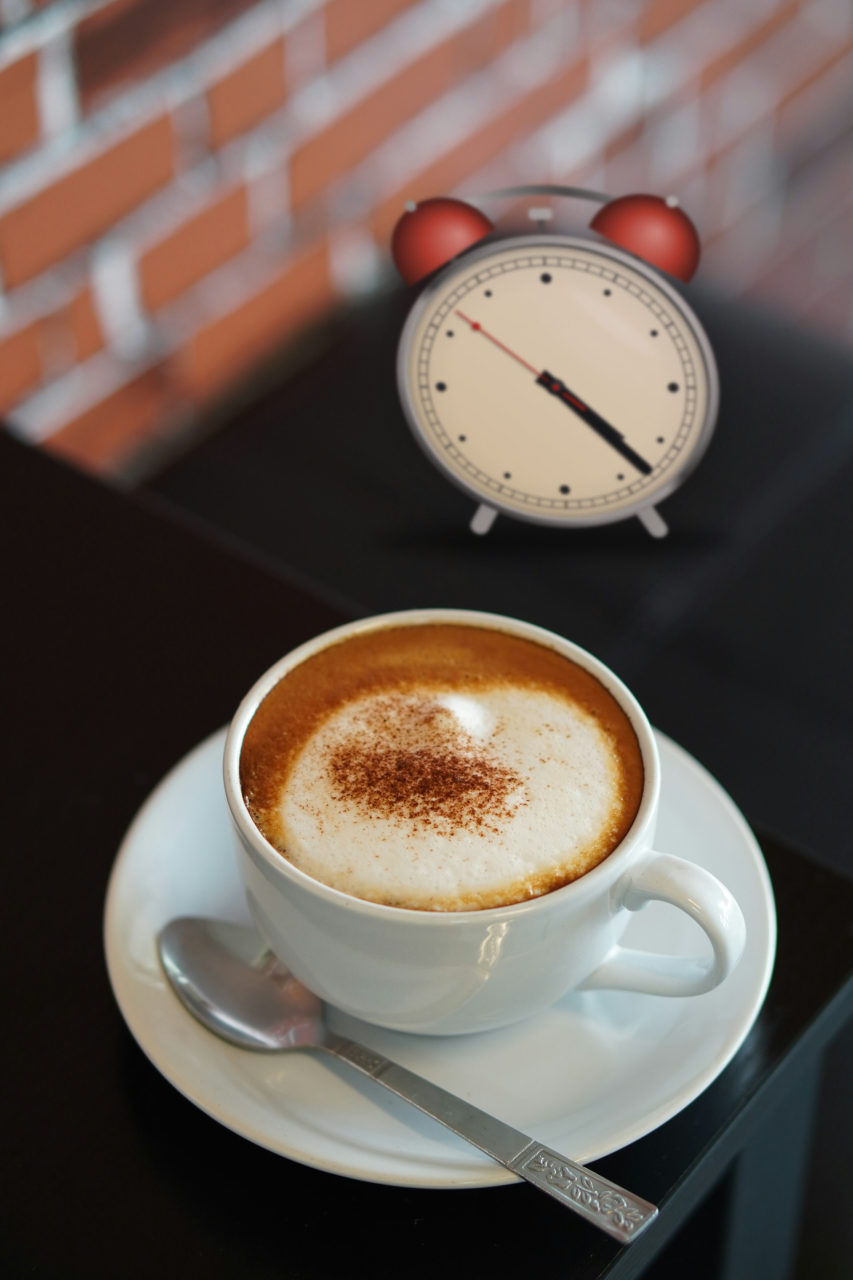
**4:22:52**
